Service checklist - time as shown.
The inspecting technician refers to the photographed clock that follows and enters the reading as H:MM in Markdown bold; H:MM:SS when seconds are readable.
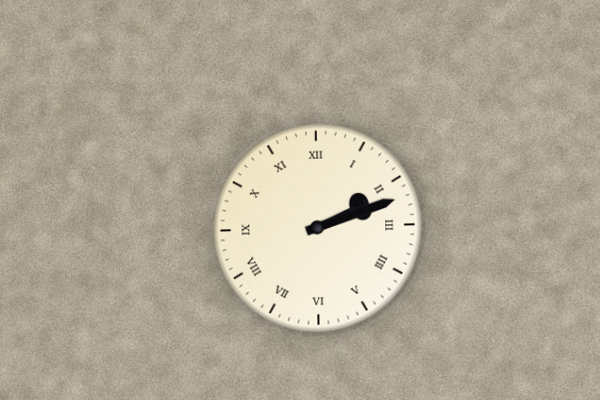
**2:12**
